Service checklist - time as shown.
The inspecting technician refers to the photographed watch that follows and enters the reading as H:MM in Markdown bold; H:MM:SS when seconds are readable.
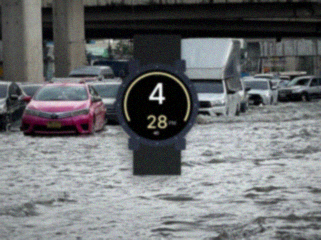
**4:28**
